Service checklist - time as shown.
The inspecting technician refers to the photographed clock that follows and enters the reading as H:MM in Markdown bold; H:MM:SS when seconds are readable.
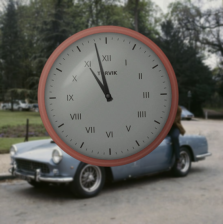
**10:58**
